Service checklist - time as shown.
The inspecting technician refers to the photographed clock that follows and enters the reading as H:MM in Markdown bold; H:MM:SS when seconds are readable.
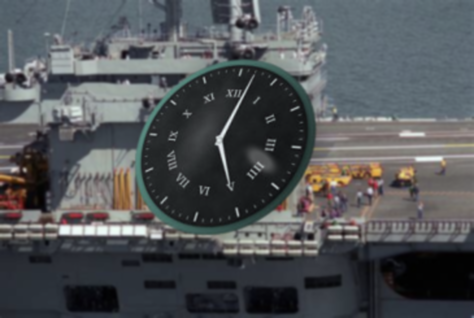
**5:02**
